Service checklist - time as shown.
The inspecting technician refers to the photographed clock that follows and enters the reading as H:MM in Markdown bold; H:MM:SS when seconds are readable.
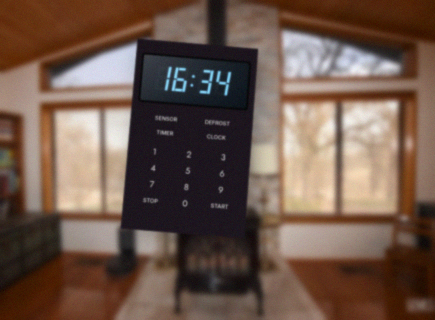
**16:34**
